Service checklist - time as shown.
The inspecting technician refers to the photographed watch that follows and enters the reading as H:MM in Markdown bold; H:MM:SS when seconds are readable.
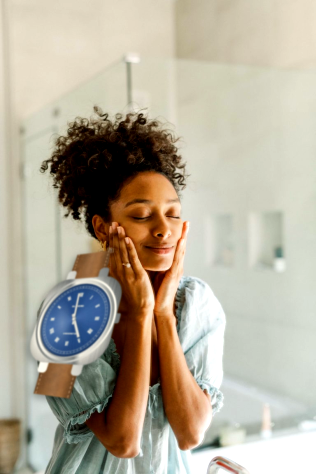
**4:59**
